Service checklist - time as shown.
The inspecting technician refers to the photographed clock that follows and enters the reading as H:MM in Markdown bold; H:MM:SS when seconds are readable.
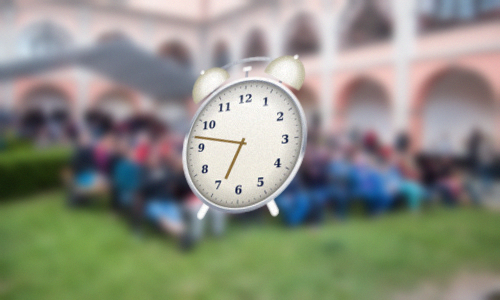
**6:47**
